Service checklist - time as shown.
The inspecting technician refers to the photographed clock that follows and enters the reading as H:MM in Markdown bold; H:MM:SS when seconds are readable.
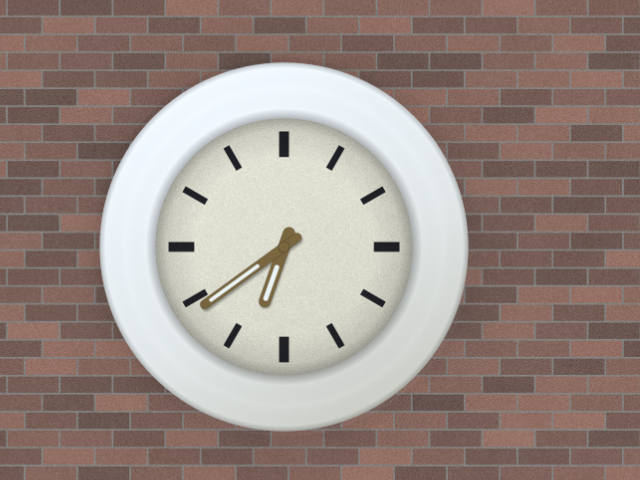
**6:39**
